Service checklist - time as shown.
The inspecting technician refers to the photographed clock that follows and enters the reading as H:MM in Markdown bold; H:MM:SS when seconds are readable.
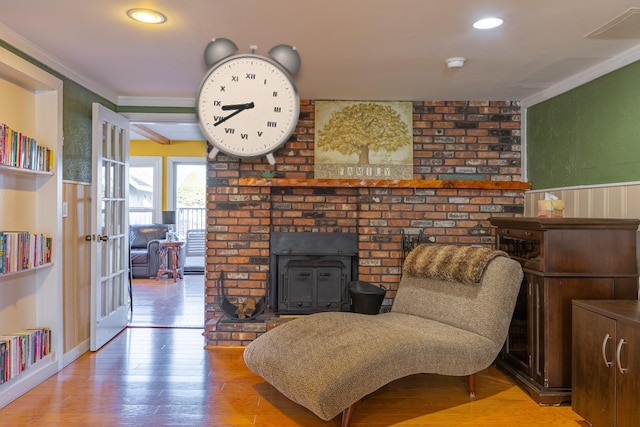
**8:39**
